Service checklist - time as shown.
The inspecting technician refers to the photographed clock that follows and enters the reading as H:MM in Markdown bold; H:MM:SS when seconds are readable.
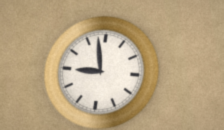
**8:58**
